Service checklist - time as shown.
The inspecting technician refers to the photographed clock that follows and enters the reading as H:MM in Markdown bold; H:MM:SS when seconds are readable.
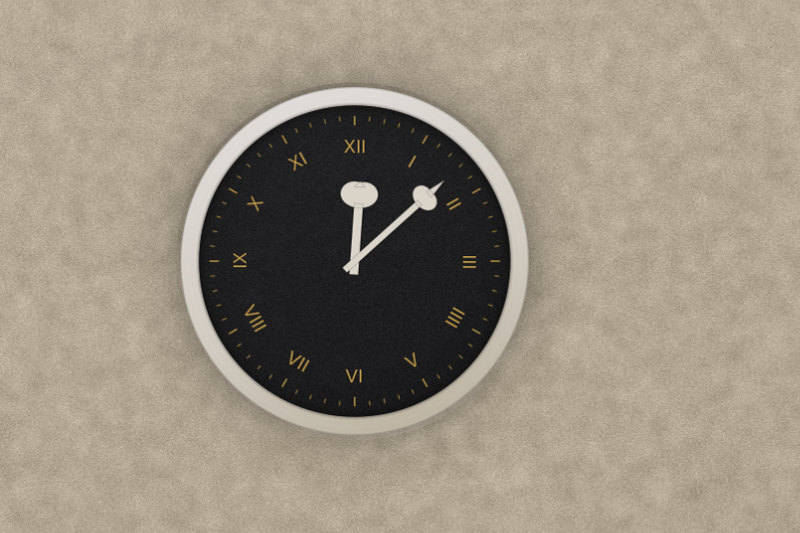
**12:08**
